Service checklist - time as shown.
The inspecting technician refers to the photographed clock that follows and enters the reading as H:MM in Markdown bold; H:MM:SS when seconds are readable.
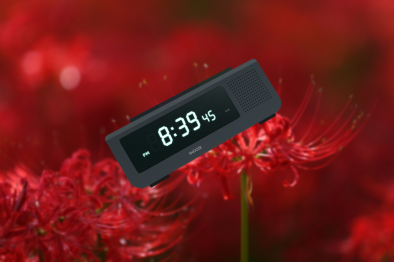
**8:39:45**
